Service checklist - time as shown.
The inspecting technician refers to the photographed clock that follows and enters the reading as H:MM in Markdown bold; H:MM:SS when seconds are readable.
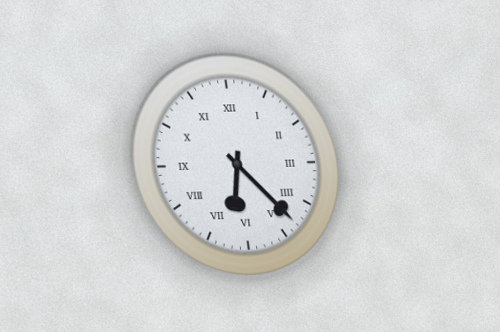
**6:23**
